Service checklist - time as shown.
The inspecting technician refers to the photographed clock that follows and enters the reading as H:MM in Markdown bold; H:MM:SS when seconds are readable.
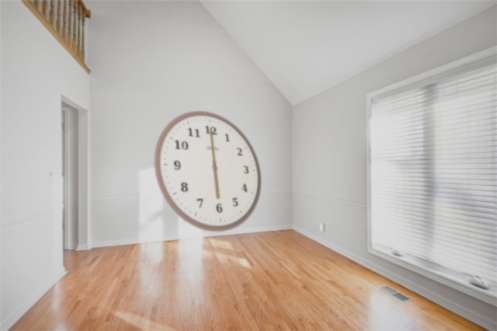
**6:00**
